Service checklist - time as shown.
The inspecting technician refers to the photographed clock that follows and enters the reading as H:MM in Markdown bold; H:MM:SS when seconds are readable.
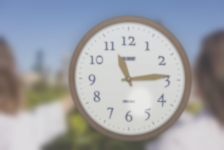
**11:14**
